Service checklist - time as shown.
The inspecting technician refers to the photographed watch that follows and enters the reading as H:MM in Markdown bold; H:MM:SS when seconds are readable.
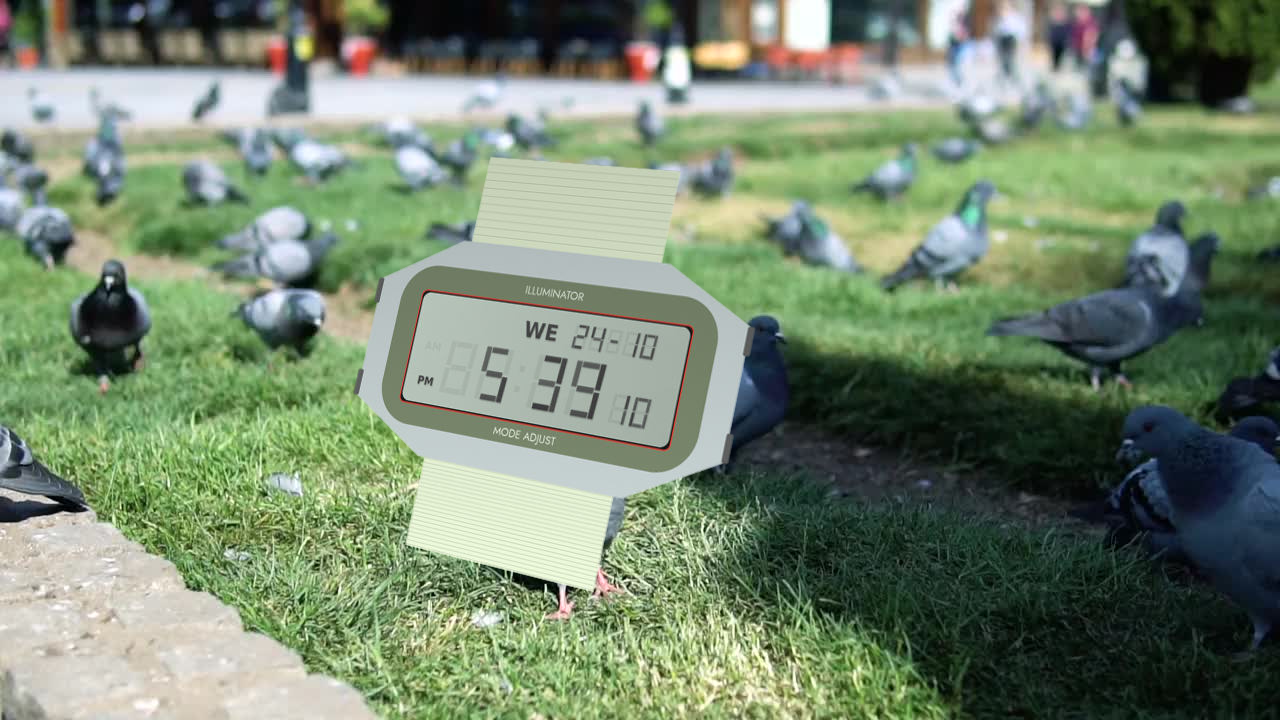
**5:39:10**
